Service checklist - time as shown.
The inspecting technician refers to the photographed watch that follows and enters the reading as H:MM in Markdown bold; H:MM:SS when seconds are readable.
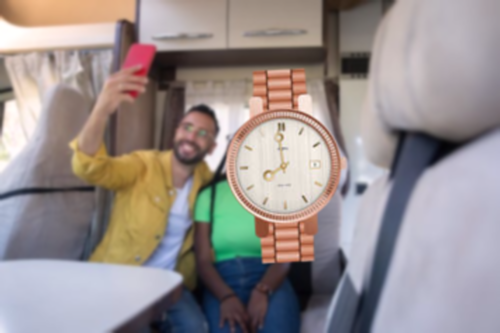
**7:59**
